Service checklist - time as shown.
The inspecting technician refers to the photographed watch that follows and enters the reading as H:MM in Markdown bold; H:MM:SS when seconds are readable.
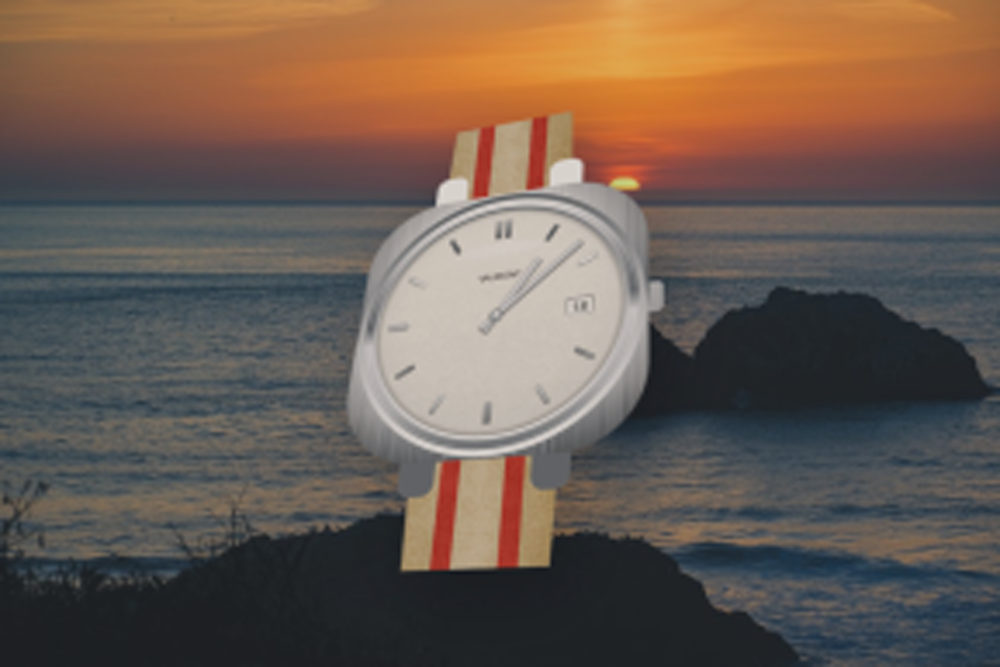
**1:08**
